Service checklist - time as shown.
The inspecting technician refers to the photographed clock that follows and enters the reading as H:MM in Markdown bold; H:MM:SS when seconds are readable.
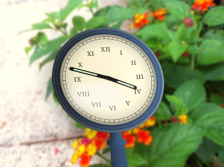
**3:48**
